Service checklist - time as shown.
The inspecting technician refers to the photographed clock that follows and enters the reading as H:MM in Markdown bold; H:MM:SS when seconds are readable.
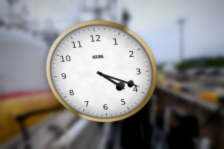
**4:19**
